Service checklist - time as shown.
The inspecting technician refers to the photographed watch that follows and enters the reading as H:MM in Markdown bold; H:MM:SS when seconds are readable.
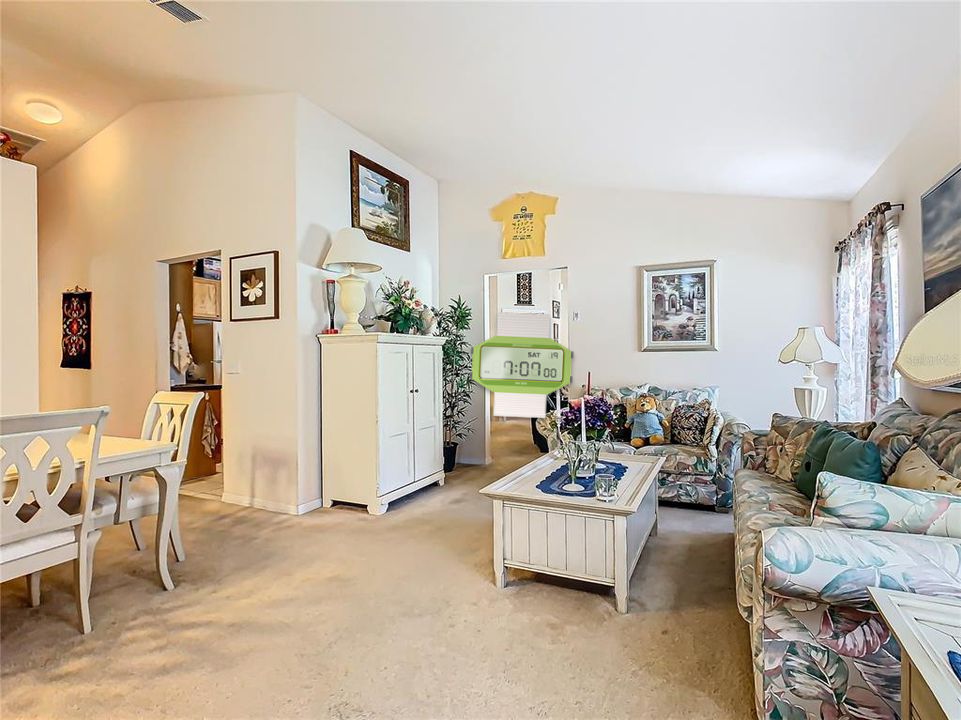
**7:07:00**
